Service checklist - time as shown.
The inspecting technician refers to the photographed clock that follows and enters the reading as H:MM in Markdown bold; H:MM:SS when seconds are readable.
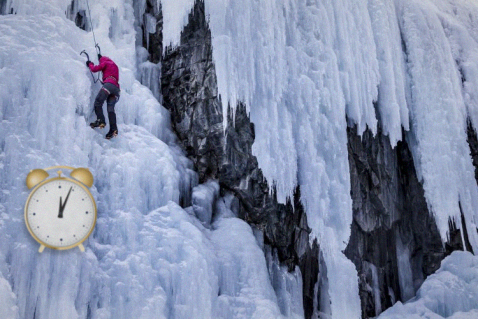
**12:04**
